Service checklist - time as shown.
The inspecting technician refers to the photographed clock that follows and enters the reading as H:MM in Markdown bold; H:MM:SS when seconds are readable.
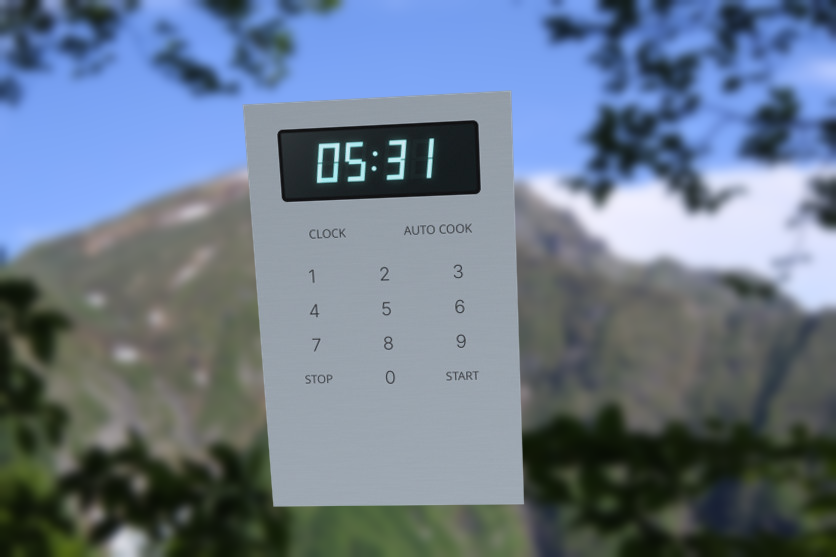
**5:31**
